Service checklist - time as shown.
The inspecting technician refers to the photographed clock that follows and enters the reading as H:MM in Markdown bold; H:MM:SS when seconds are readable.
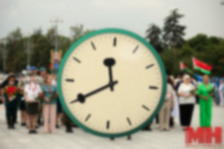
**11:40**
